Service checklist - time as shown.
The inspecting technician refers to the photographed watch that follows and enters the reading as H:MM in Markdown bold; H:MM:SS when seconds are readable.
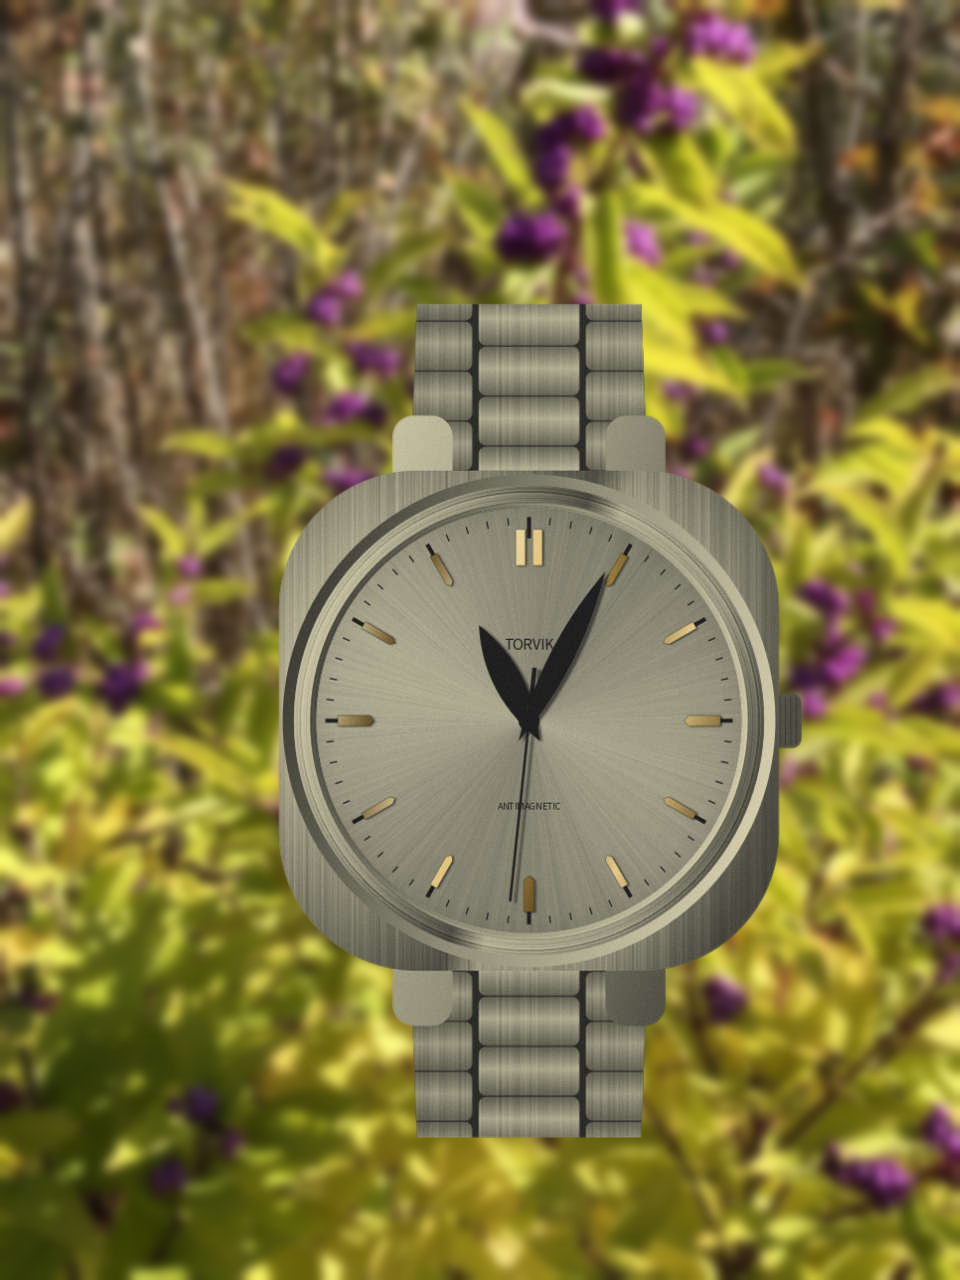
**11:04:31**
